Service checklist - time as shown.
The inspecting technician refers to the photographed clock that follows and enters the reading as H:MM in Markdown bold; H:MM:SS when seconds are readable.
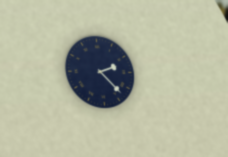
**2:23**
